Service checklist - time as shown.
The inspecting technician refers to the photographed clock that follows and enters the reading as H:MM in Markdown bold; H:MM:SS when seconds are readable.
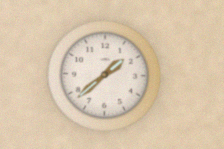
**1:38**
